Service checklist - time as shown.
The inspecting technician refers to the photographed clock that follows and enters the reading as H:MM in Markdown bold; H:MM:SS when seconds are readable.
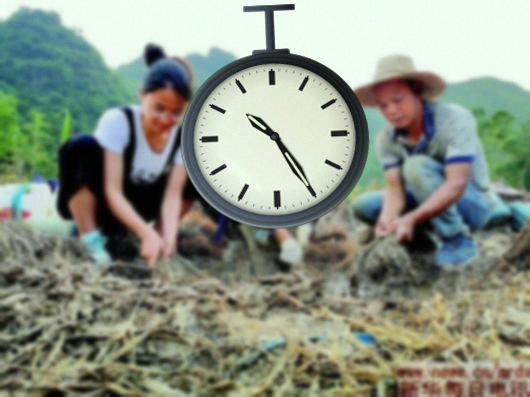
**10:25**
